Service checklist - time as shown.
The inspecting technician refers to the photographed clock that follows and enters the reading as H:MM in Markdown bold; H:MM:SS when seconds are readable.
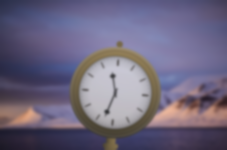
**11:33**
